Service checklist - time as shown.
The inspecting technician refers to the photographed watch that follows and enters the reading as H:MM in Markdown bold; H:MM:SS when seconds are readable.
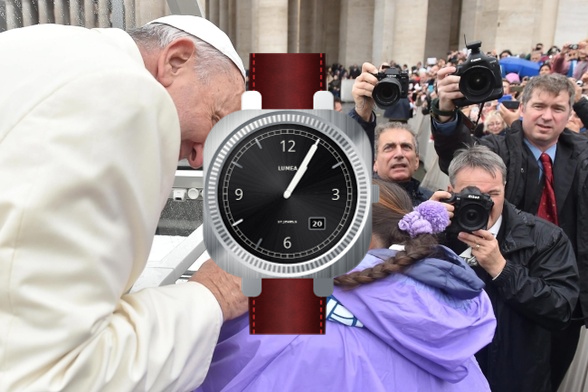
**1:05**
